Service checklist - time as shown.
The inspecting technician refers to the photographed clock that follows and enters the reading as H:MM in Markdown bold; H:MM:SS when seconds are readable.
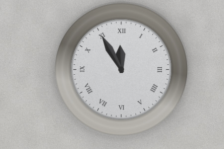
**11:55**
